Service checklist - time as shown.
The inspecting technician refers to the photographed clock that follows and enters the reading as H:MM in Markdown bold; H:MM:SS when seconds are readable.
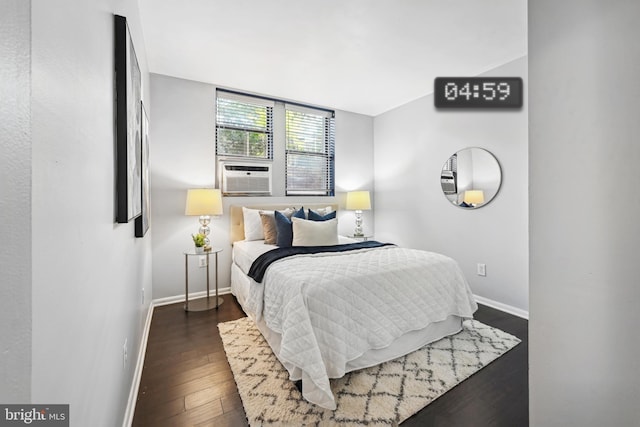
**4:59**
